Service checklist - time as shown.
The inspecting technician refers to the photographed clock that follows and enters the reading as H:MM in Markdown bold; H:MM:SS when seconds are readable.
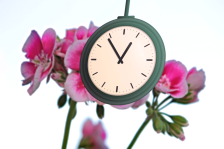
**12:54**
